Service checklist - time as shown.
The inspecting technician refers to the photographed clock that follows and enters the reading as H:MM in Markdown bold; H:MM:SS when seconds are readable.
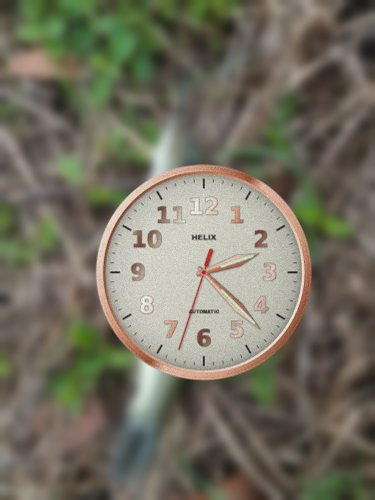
**2:22:33**
